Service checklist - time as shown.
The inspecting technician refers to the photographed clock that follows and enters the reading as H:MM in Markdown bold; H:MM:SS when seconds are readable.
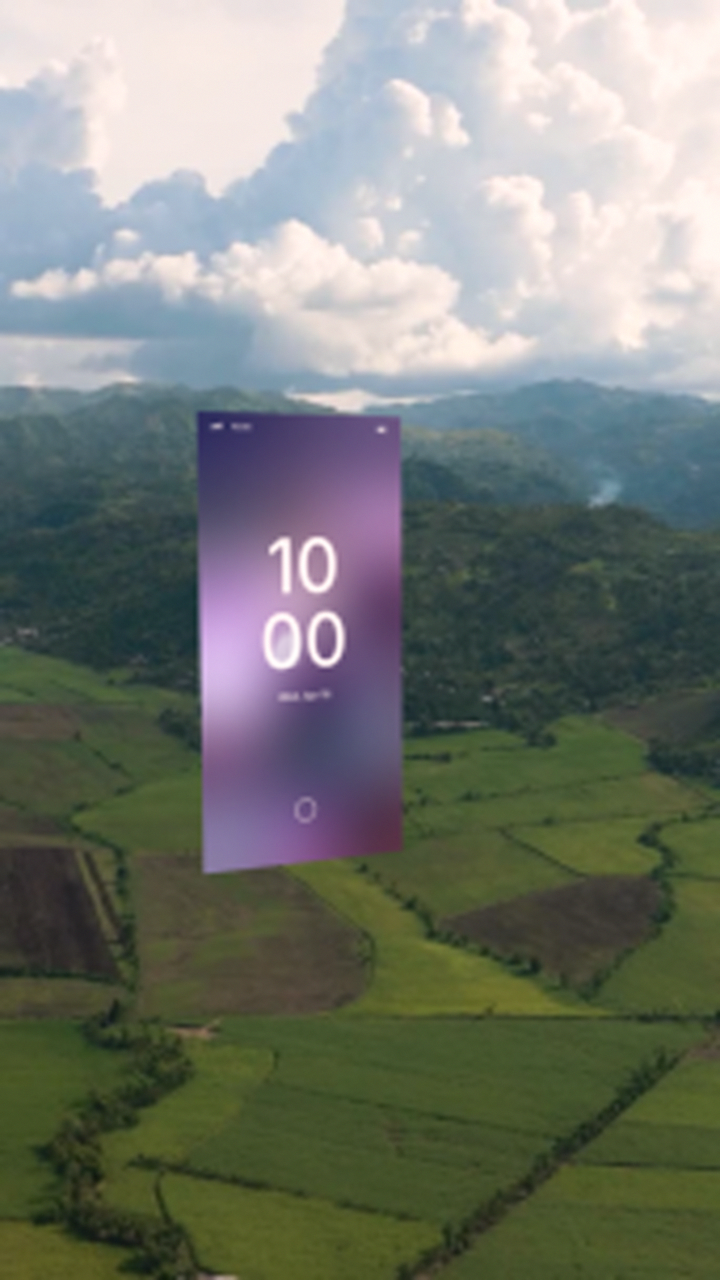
**10:00**
